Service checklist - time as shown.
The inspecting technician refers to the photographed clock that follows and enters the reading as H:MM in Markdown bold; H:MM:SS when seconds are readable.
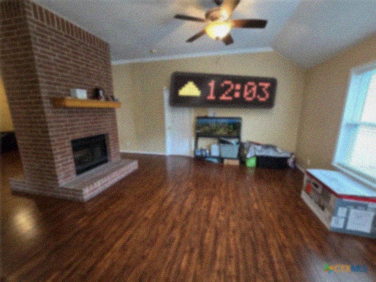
**12:03**
